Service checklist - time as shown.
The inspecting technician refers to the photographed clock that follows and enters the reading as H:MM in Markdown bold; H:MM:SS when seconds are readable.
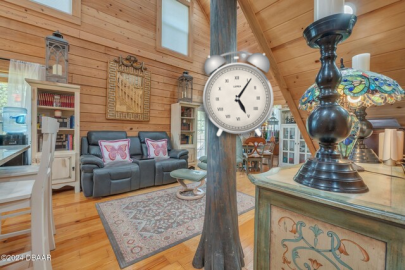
**5:06**
